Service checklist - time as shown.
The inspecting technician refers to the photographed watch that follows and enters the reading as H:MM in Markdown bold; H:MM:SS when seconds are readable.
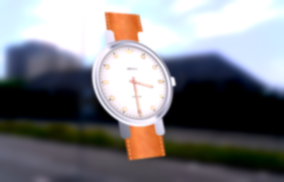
**3:30**
